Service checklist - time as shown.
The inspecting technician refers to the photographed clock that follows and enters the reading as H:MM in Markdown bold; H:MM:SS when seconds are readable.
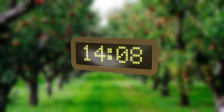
**14:08**
